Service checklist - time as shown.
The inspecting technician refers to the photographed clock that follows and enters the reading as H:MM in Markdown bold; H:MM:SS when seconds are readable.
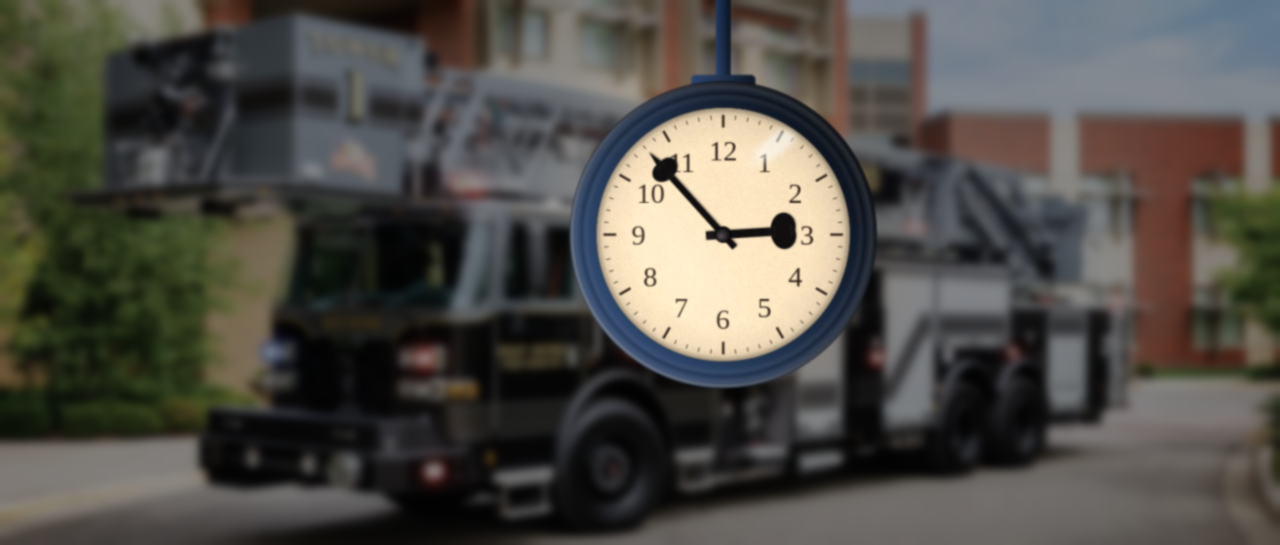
**2:53**
